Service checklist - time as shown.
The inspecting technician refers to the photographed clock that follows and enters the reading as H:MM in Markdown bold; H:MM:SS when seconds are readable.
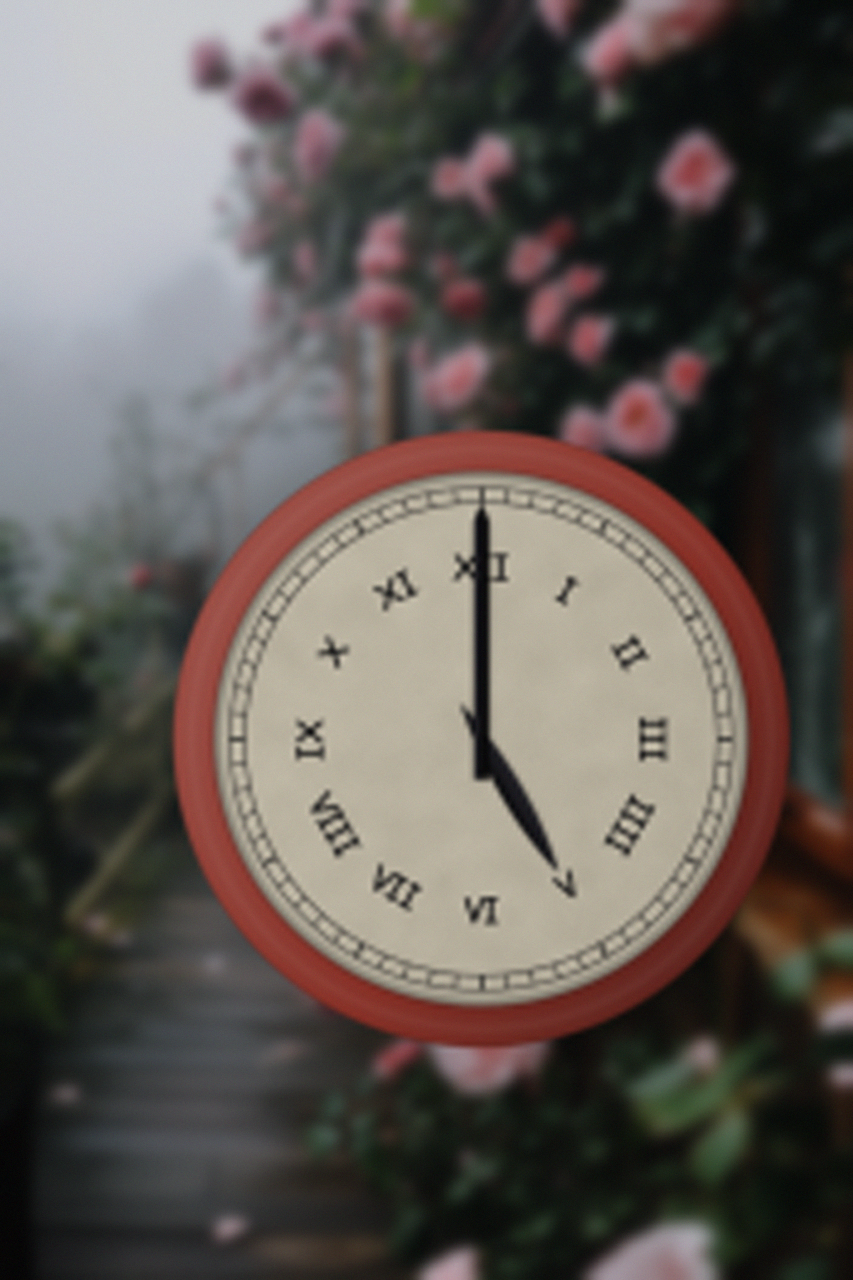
**5:00**
